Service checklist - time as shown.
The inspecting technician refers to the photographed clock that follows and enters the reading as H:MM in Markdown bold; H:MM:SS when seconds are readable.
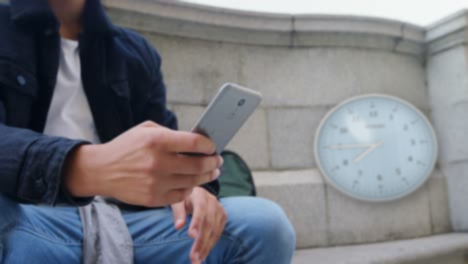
**7:45**
